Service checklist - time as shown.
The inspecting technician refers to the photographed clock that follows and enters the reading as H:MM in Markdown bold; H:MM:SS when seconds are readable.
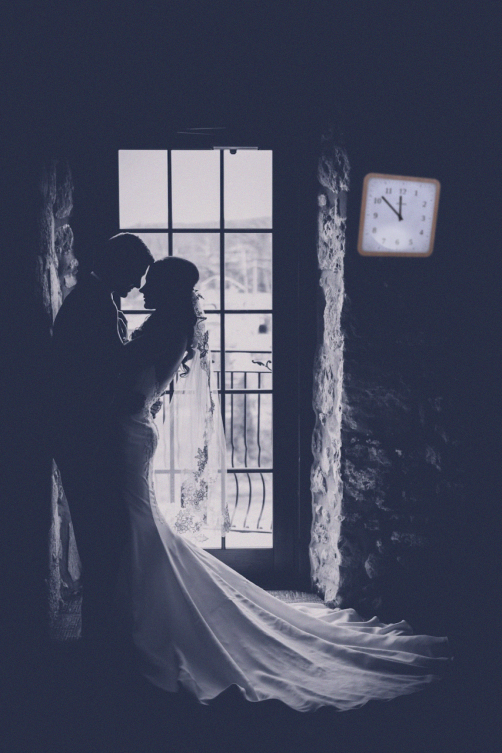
**11:52**
